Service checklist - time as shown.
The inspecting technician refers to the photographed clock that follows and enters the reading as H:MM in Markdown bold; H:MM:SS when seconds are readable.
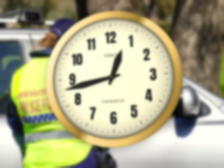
**12:43**
